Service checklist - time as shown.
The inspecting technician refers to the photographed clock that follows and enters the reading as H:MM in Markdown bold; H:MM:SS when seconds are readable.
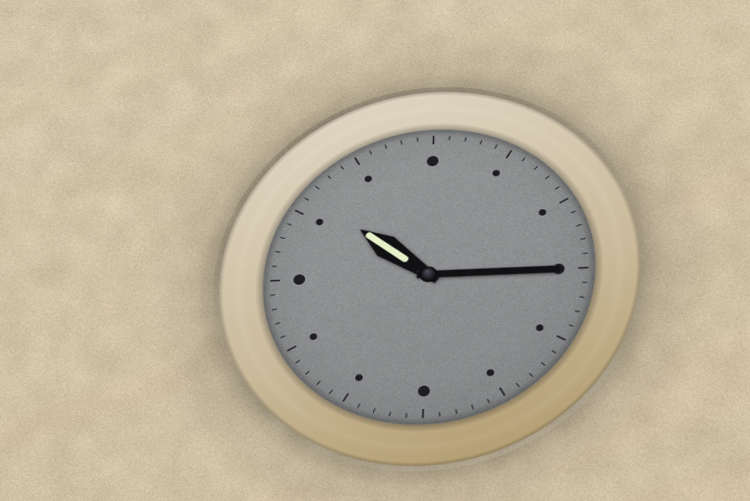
**10:15**
